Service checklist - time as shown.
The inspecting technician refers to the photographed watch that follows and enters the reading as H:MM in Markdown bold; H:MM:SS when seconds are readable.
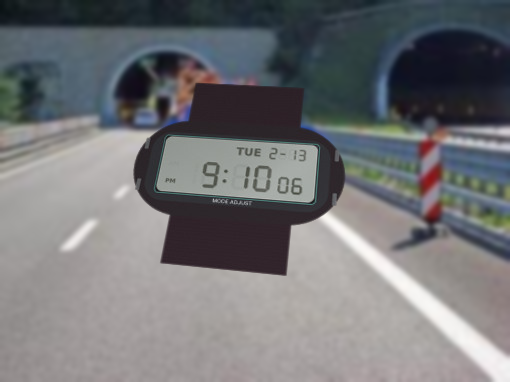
**9:10:06**
